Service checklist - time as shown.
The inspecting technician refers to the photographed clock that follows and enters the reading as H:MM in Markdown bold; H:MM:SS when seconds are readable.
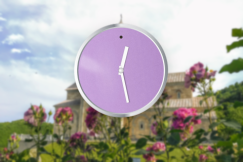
**12:28**
